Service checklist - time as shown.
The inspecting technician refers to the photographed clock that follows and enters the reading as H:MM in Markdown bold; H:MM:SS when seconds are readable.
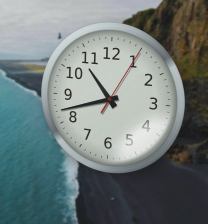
**10:42:05**
